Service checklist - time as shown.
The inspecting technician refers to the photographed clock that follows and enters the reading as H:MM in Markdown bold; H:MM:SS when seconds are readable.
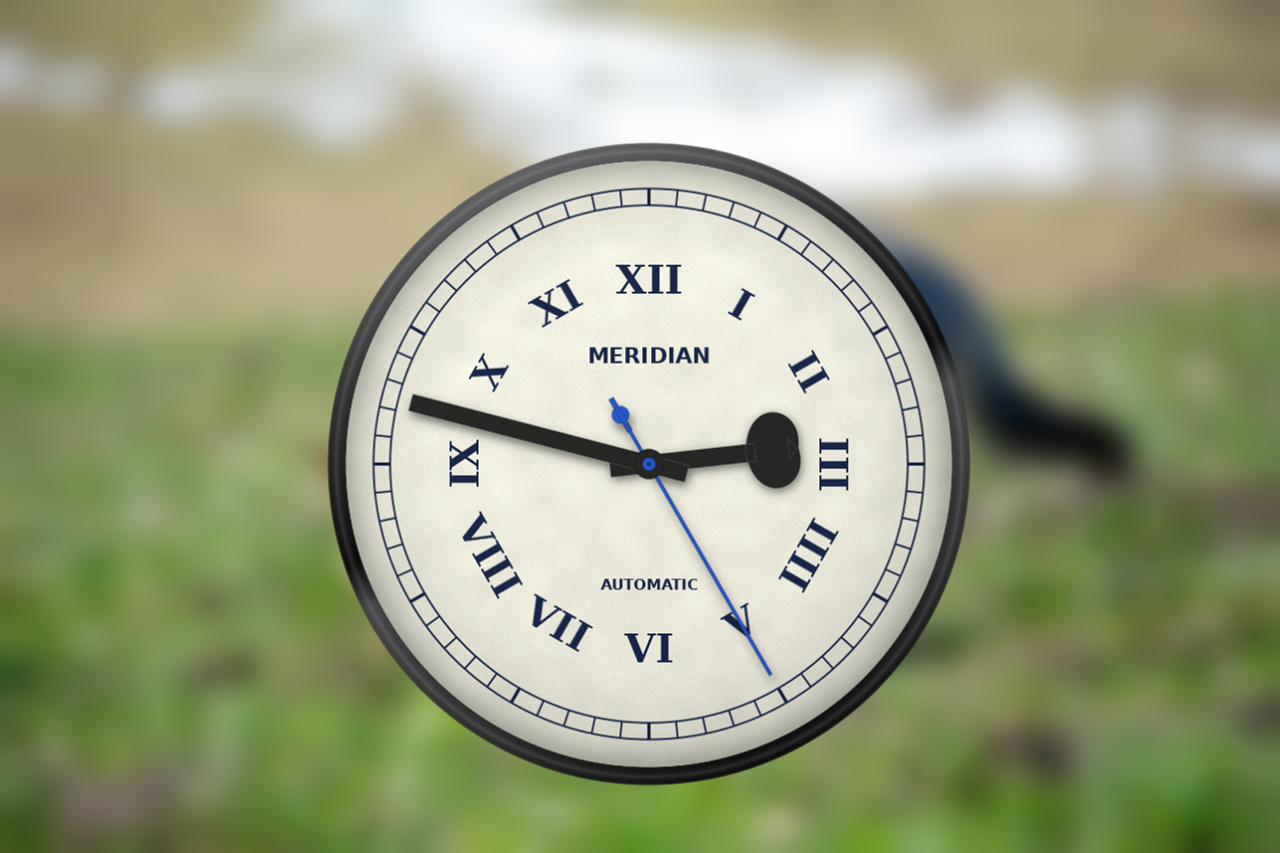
**2:47:25**
